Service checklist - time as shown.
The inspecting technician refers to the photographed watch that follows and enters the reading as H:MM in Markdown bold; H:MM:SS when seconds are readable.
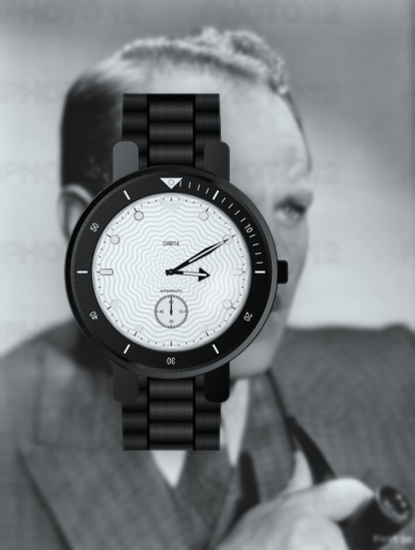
**3:10**
